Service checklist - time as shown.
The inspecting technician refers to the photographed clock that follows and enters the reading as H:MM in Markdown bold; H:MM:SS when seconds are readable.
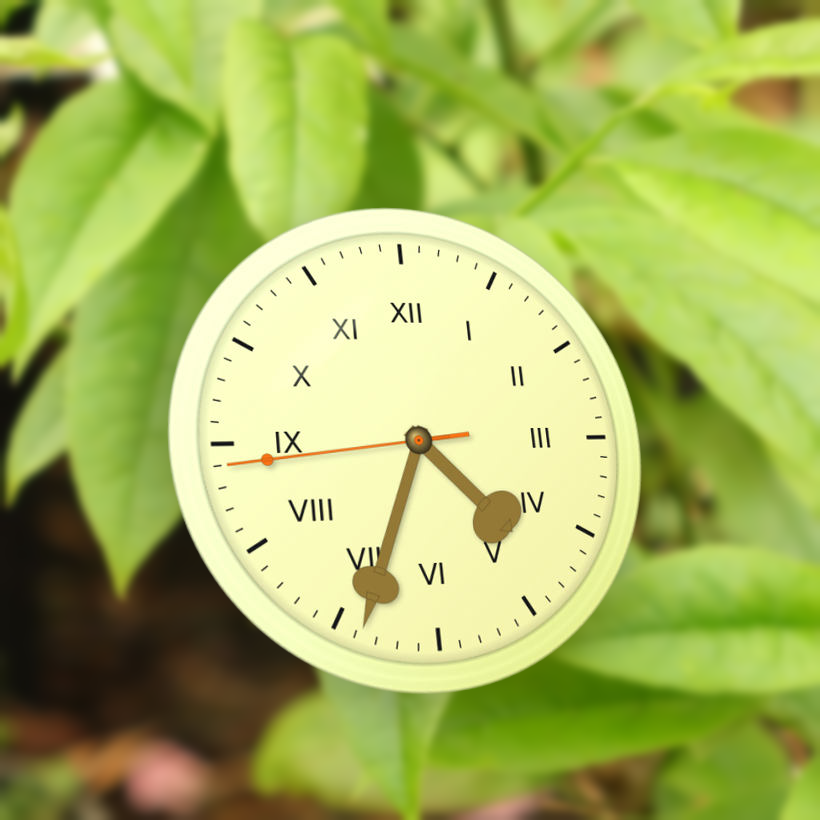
**4:33:44**
